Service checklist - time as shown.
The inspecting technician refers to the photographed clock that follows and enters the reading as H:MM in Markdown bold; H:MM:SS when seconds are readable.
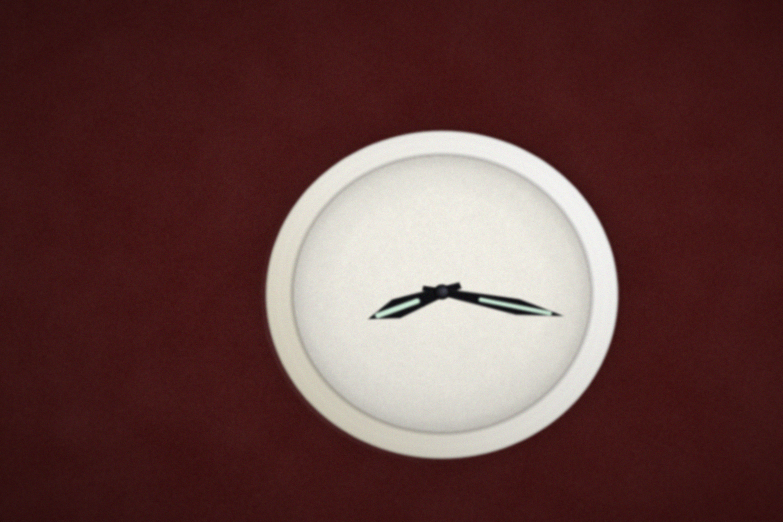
**8:17**
